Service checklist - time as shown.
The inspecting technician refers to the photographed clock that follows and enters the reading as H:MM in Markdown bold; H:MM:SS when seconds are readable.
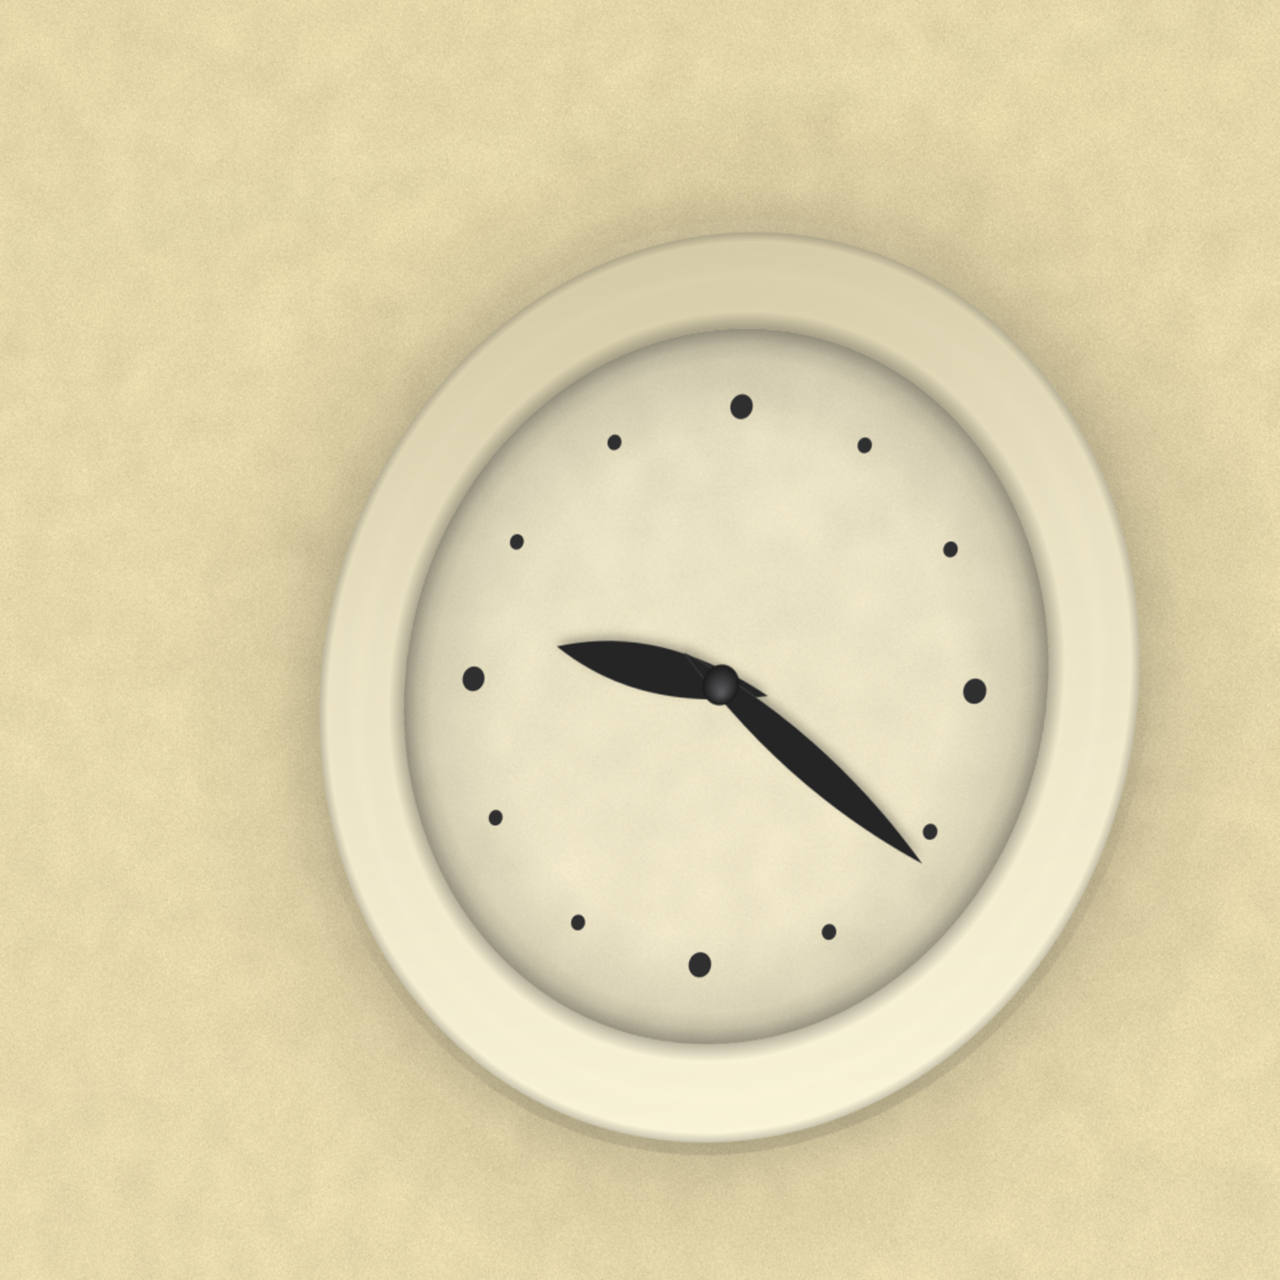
**9:21**
